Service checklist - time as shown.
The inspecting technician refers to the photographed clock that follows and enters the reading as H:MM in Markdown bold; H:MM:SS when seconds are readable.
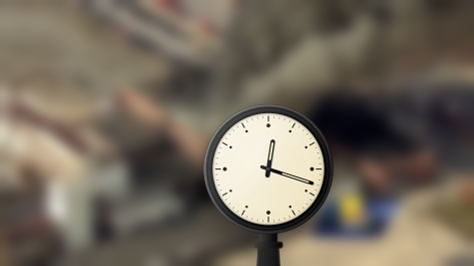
**12:18**
